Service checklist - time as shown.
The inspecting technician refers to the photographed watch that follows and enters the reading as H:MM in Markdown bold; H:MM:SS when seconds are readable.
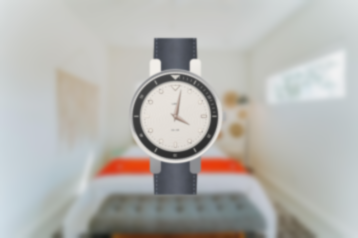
**4:02**
